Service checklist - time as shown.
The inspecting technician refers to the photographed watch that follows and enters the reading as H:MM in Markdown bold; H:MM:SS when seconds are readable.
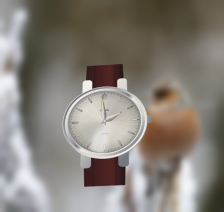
**1:59**
